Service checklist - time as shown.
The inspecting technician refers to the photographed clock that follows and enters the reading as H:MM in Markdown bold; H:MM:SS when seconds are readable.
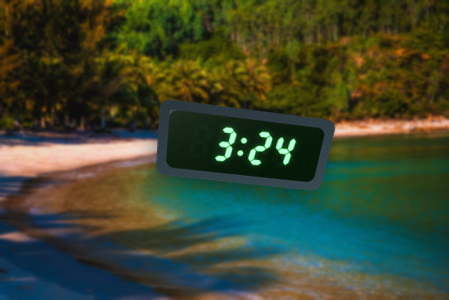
**3:24**
